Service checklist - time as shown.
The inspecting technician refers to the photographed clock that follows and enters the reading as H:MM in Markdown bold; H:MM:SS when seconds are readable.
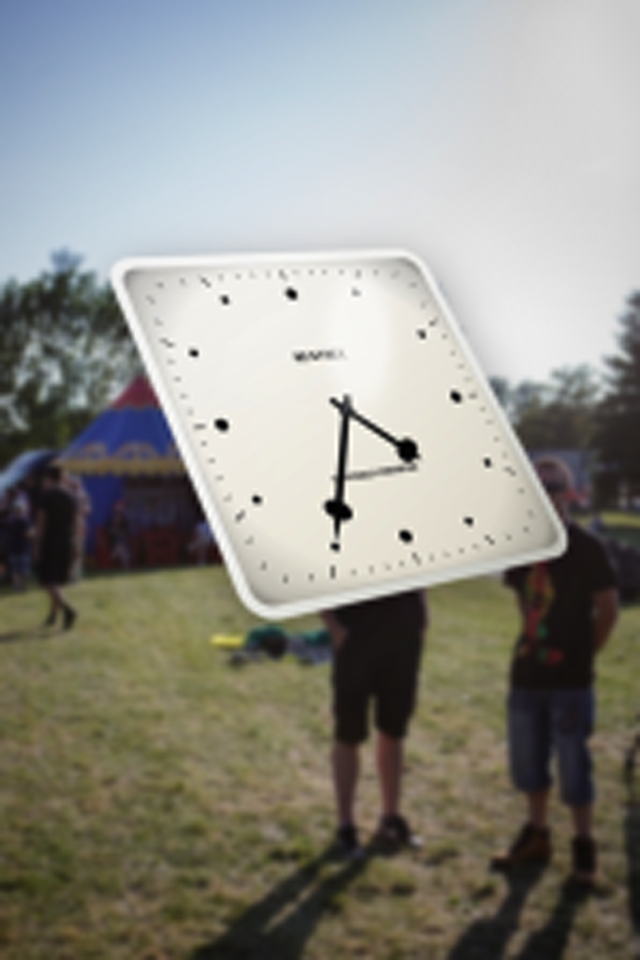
**4:35**
